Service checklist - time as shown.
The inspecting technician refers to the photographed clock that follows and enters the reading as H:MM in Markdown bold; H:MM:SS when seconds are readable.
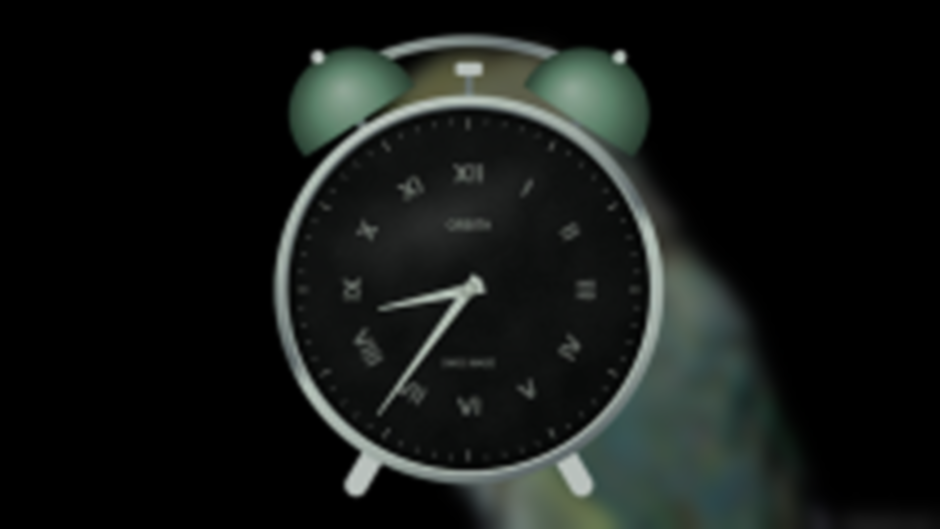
**8:36**
